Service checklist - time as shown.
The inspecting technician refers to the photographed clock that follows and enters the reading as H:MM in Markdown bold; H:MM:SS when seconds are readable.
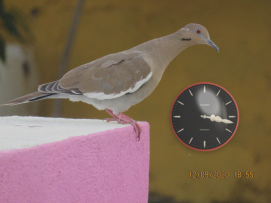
**3:17**
